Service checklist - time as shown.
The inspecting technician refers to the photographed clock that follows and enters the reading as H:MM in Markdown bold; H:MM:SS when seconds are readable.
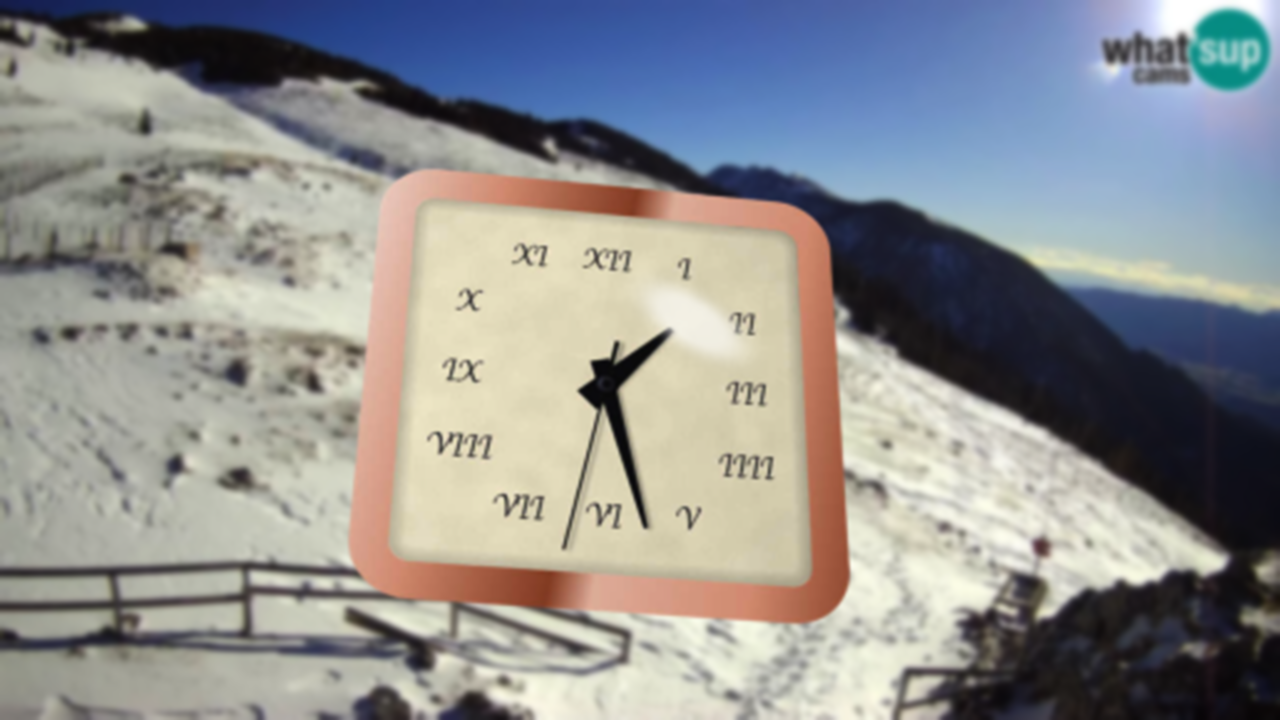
**1:27:32**
